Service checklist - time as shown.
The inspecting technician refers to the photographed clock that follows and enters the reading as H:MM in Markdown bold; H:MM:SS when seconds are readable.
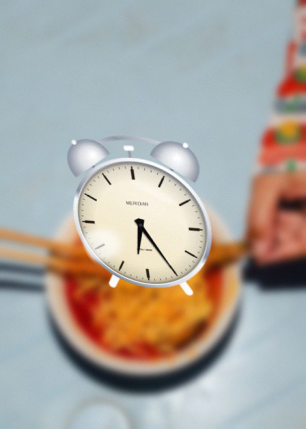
**6:25**
